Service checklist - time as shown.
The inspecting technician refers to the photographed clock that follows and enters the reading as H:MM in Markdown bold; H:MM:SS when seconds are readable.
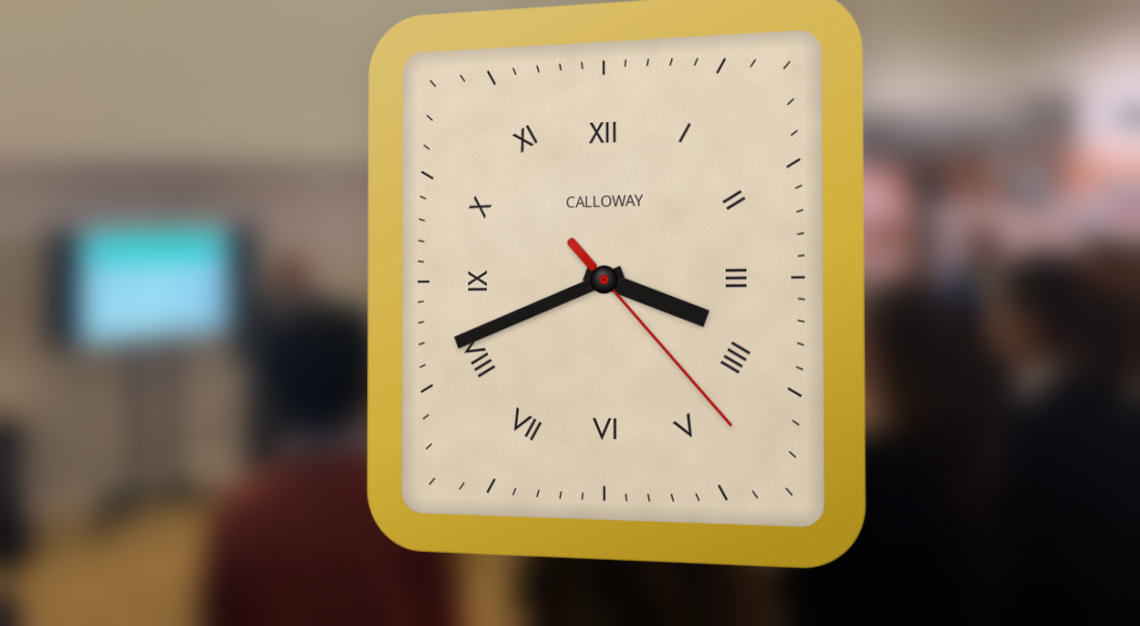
**3:41:23**
